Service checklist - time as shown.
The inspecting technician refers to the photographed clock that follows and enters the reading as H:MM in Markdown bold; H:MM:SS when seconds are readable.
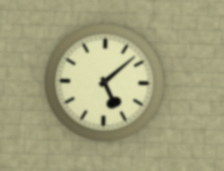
**5:08**
